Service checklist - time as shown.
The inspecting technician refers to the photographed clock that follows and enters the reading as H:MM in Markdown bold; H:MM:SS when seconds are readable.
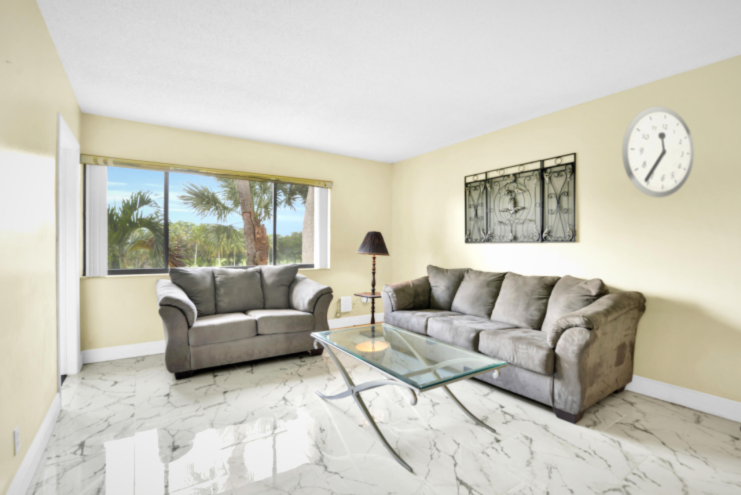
**11:36**
